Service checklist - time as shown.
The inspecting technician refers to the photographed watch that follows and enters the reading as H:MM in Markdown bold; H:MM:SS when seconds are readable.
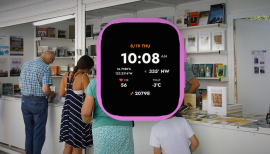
**10:08**
